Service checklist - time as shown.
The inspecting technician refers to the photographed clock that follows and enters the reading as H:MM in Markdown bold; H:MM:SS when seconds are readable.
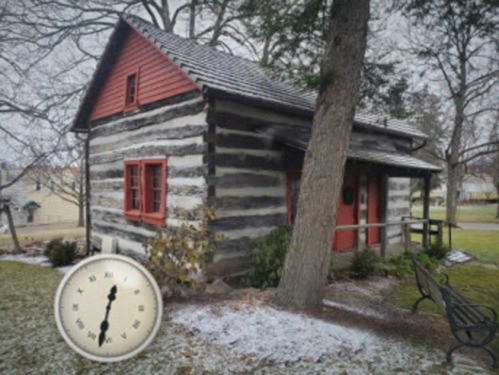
**12:32**
